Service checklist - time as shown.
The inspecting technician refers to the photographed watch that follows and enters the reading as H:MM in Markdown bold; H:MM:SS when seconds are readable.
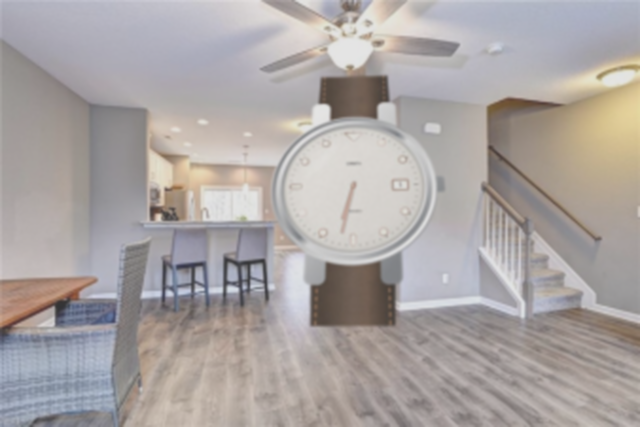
**6:32**
